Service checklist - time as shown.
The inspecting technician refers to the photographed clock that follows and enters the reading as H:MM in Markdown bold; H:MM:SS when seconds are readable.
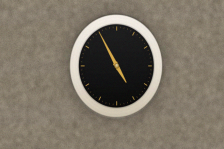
**4:55**
